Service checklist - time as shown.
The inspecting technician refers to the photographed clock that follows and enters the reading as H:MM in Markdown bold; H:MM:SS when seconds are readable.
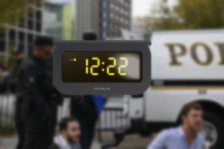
**12:22**
